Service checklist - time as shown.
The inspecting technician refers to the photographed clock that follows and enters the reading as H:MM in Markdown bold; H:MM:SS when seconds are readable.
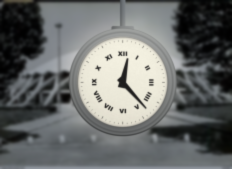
**12:23**
